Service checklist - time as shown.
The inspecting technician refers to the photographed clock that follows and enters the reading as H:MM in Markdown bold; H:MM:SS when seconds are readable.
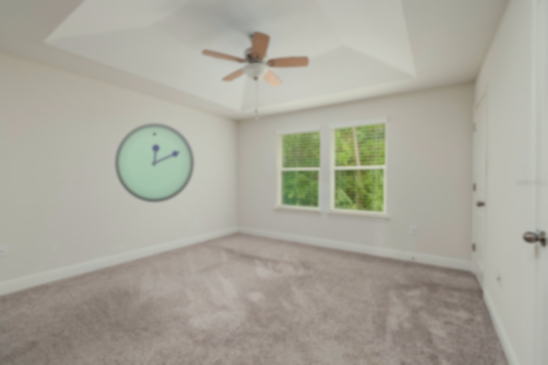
**12:11**
